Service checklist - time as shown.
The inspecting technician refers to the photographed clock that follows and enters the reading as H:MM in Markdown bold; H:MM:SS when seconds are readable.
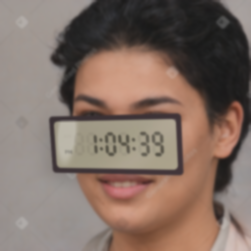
**1:04:39**
